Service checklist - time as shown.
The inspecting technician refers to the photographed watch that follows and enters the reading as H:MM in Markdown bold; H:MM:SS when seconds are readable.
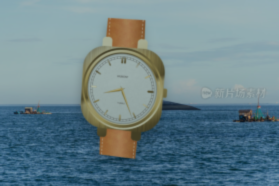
**8:26**
